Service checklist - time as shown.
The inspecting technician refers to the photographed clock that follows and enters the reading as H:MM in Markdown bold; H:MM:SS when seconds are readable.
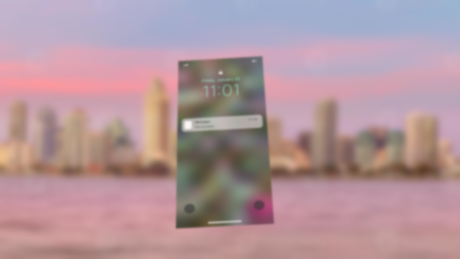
**11:01**
